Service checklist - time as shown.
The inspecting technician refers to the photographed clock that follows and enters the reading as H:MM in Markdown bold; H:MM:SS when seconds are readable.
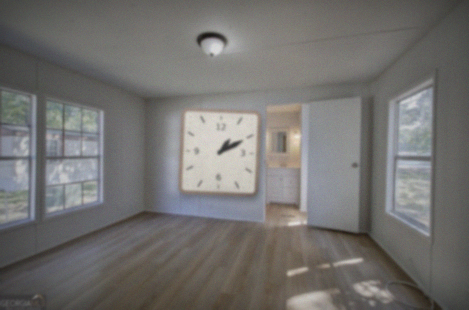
**1:10**
